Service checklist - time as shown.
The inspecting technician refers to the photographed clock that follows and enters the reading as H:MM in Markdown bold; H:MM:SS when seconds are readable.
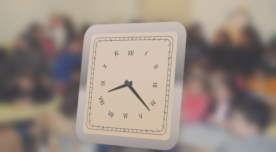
**8:22**
